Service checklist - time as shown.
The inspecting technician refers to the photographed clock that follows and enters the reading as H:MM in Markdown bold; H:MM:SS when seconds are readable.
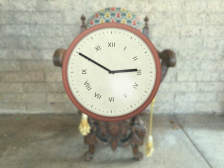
**2:50**
